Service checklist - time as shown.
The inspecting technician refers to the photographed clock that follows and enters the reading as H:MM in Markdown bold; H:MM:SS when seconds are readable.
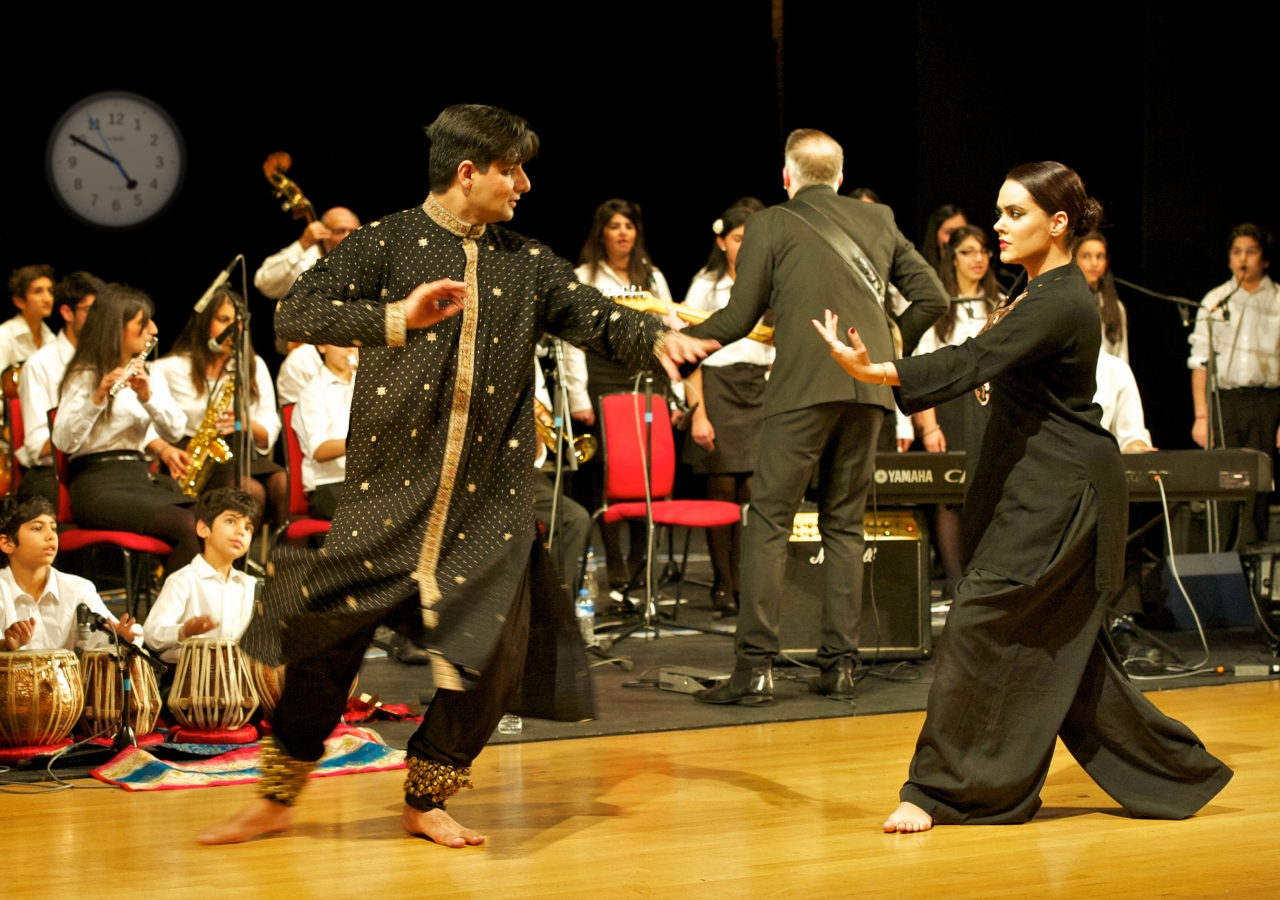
**4:49:55**
